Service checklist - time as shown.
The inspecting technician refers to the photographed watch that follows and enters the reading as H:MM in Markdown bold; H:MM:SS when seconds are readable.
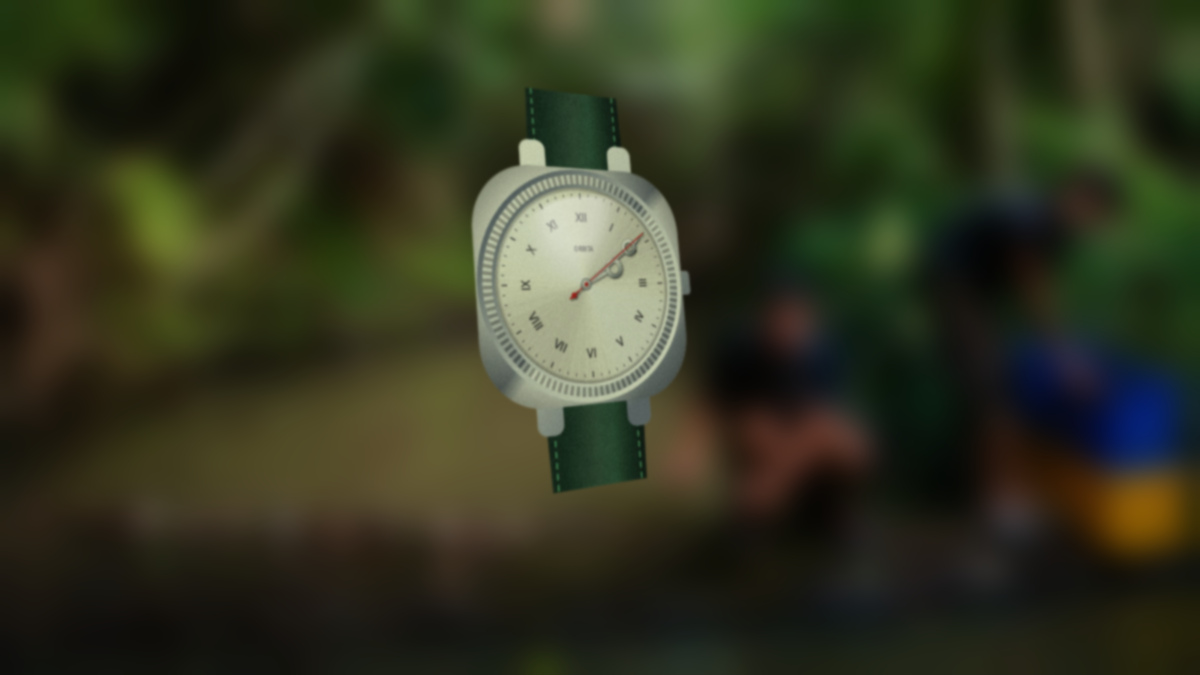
**2:09:09**
